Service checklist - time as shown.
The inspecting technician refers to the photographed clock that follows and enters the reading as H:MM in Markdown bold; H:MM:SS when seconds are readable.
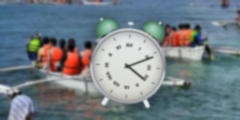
**4:11**
